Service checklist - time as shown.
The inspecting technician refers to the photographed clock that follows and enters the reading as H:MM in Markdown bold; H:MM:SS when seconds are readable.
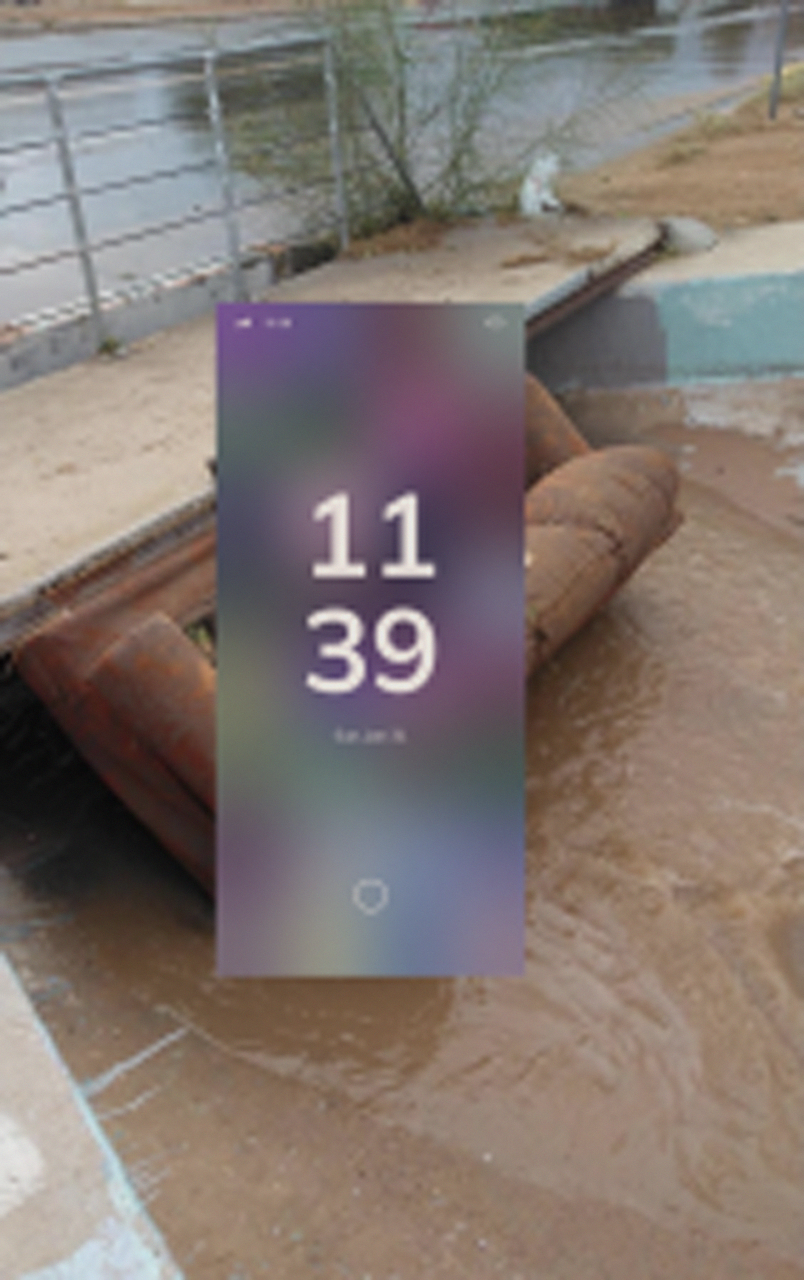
**11:39**
